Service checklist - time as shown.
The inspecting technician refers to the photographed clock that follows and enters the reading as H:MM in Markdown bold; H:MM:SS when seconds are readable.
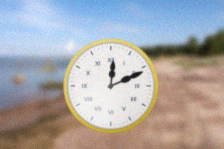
**12:11**
